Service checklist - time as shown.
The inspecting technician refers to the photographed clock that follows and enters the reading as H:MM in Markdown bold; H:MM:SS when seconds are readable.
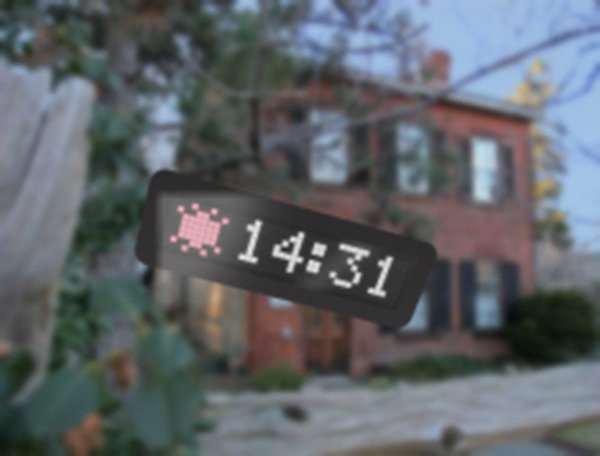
**14:31**
